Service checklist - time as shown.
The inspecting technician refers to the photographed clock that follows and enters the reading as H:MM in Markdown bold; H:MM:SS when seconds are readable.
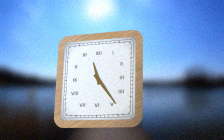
**11:24**
